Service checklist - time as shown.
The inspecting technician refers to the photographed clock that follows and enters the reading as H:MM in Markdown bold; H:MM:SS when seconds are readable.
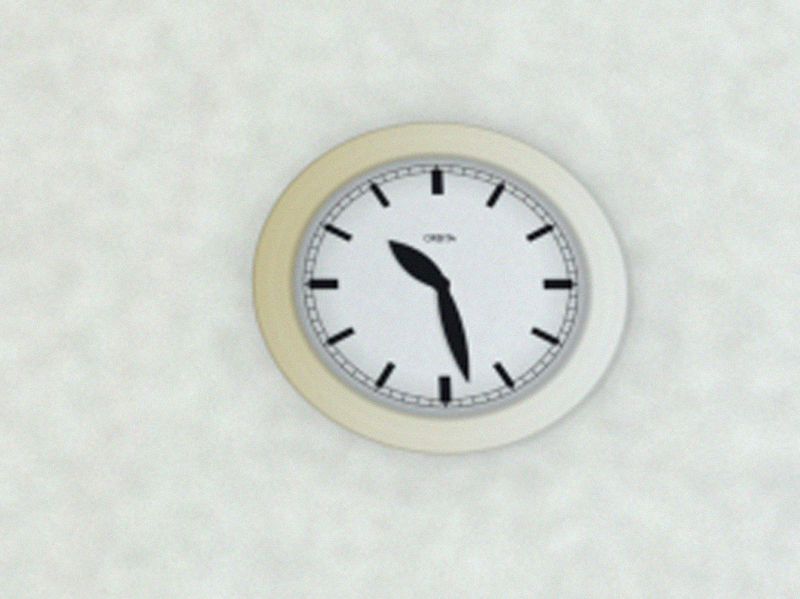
**10:28**
